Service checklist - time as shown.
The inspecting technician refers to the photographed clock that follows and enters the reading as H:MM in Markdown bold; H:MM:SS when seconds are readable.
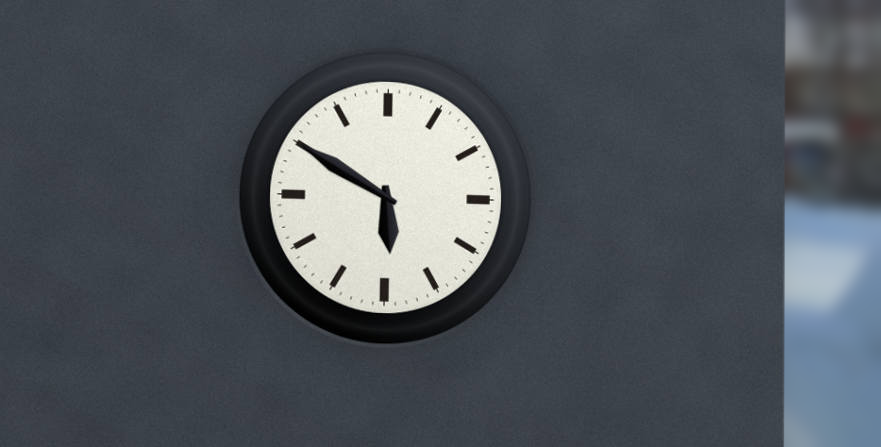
**5:50**
